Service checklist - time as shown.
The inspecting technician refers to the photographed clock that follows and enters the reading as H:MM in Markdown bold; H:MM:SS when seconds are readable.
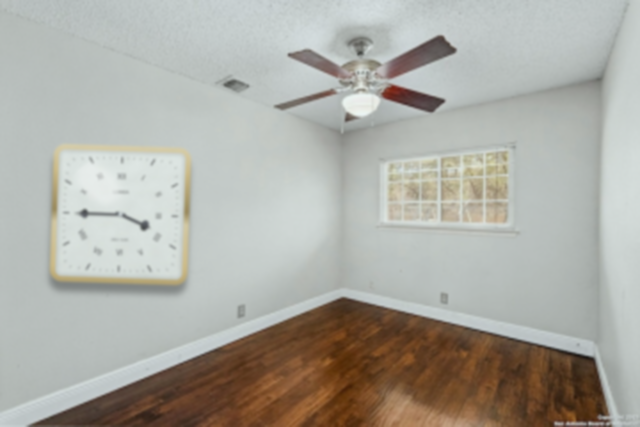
**3:45**
